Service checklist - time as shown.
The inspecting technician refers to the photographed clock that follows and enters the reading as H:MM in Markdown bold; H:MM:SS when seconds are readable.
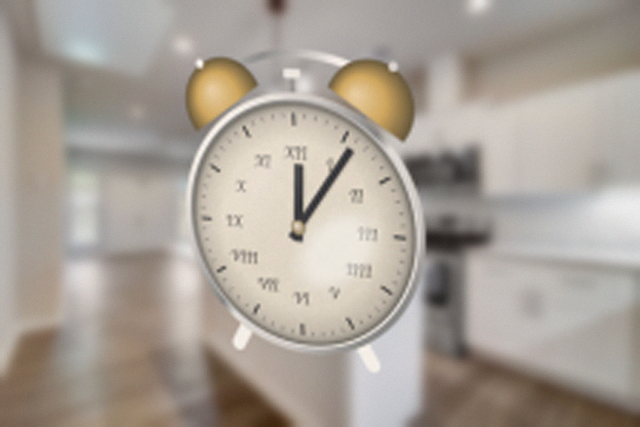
**12:06**
